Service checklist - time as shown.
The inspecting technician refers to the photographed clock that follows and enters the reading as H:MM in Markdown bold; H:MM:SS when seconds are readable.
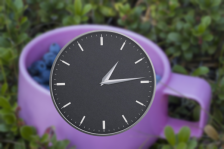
**1:14**
